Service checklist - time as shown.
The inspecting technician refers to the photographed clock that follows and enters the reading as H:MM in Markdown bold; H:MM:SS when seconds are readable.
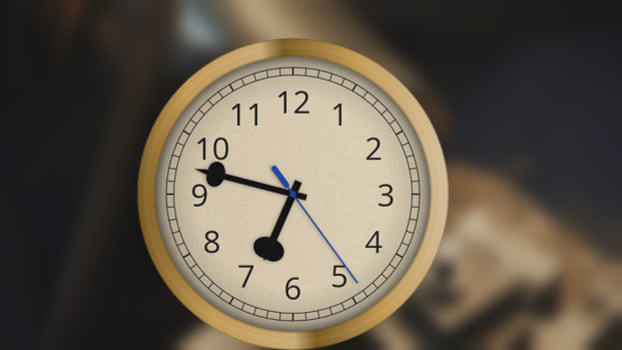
**6:47:24**
